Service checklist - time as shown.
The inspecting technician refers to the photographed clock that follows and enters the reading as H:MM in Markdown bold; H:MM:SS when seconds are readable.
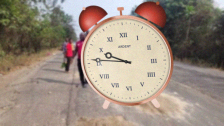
**9:46**
